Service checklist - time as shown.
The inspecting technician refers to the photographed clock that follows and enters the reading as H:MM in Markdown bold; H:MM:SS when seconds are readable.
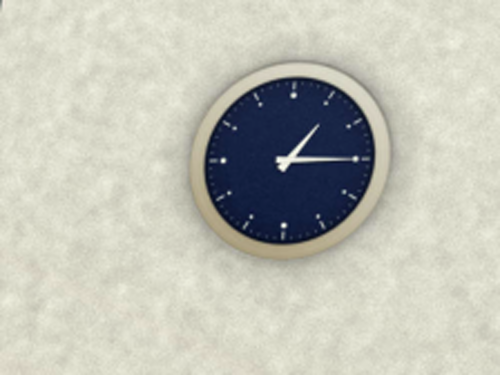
**1:15**
